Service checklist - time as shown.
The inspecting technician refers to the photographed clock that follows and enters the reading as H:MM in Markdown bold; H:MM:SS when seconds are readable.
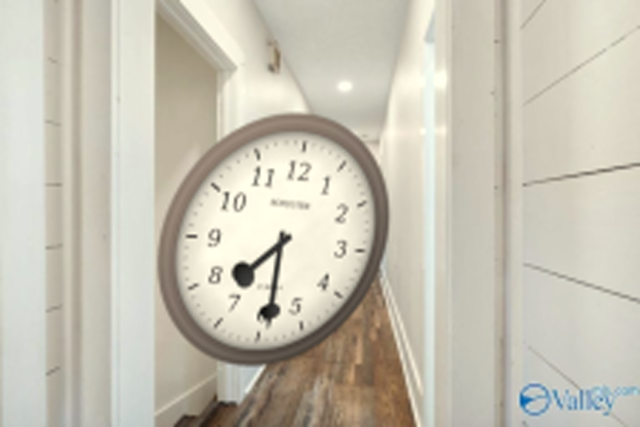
**7:29**
